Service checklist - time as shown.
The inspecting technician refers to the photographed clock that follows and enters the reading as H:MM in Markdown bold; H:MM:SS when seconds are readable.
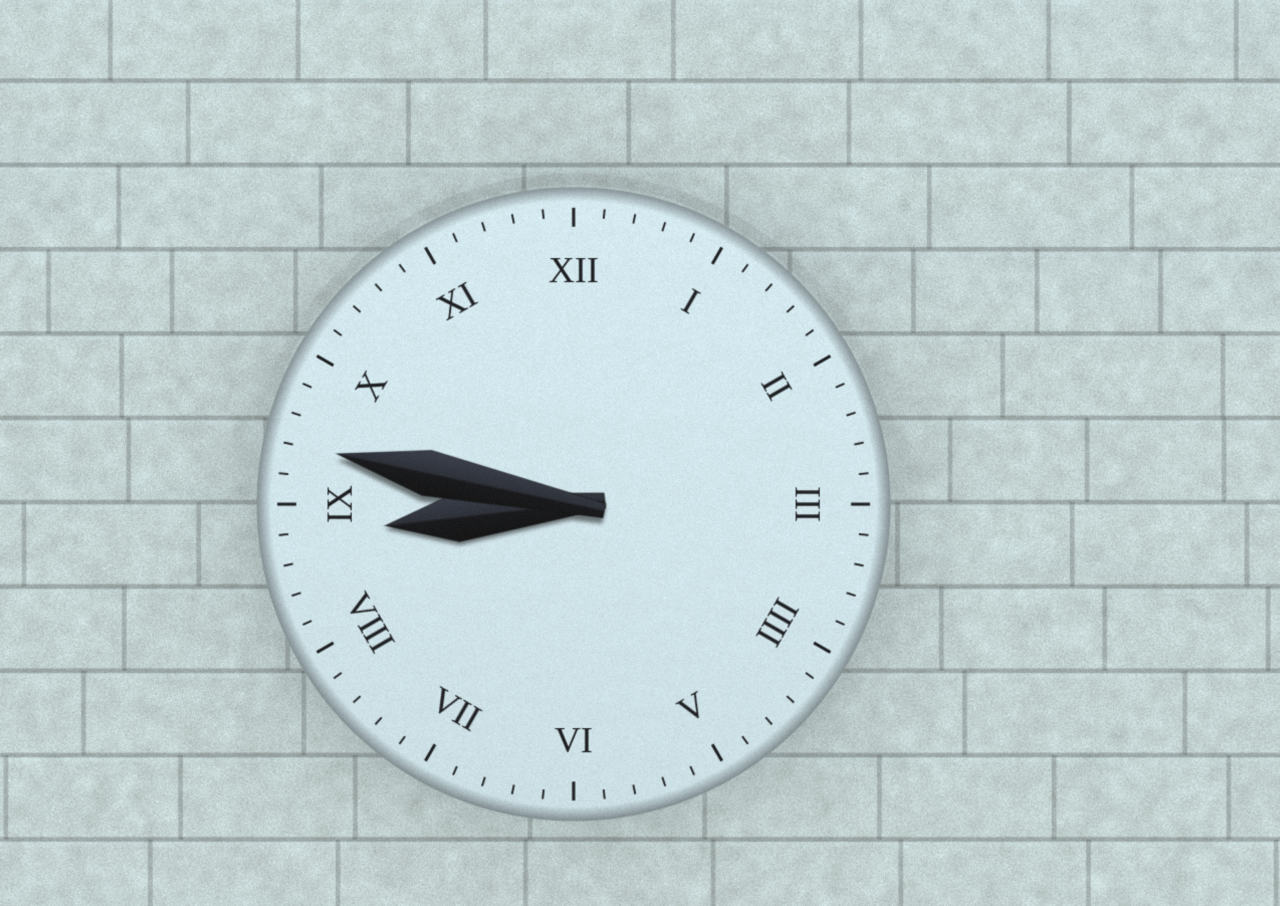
**8:47**
